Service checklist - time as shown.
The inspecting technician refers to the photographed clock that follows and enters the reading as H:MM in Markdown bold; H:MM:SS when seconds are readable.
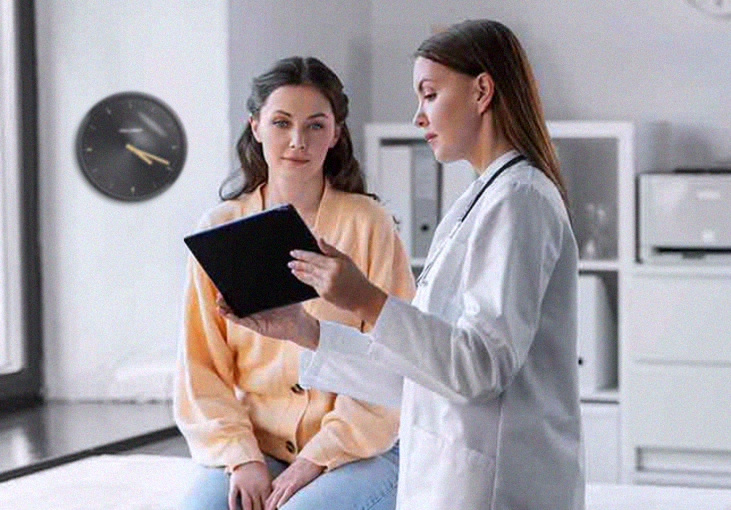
**4:19**
